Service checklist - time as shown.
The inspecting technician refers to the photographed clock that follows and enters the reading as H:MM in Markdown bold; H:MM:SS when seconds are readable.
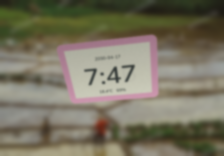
**7:47**
